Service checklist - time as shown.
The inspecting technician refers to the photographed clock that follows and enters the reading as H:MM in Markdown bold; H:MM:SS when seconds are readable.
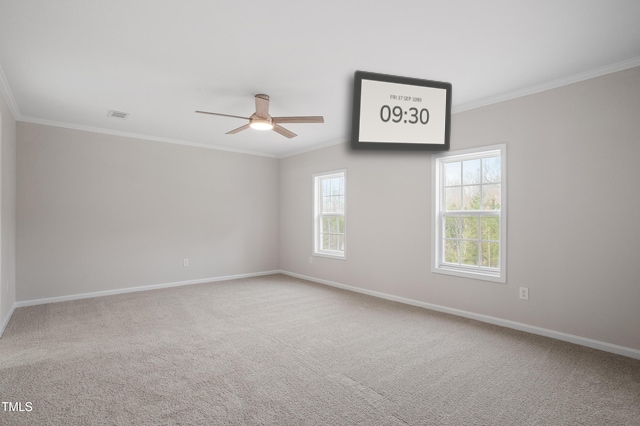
**9:30**
